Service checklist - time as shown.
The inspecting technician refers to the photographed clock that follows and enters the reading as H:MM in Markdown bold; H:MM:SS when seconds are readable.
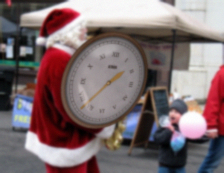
**1:37**
